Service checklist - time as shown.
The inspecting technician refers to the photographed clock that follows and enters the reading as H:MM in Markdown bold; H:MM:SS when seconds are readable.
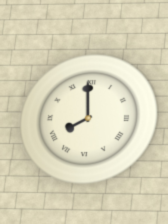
**7:59**
